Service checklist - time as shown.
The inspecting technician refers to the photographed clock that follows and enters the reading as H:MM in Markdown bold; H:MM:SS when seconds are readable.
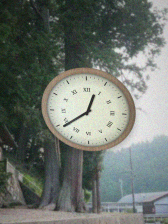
**12:39**
